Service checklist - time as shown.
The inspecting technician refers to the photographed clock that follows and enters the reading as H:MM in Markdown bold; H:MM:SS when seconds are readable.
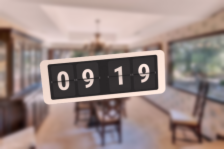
**9:19**
